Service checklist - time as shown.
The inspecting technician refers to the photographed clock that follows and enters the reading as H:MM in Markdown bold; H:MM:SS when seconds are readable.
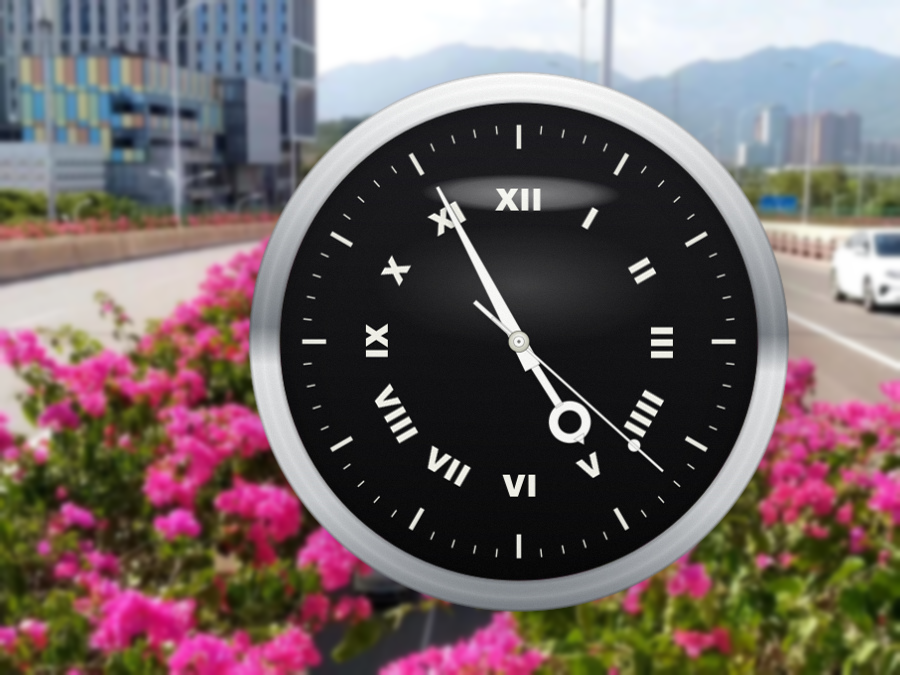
**4:55:22**
